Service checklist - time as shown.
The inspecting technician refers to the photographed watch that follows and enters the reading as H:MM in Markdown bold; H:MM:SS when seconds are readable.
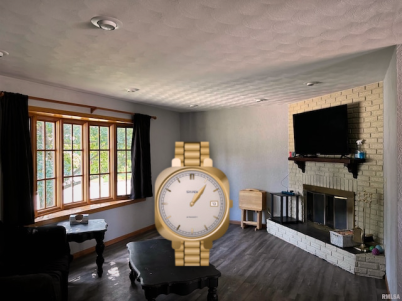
**1:06**
